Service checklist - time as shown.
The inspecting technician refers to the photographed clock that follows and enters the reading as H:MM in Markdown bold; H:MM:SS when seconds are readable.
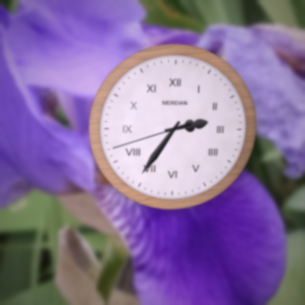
**2:35:42**
